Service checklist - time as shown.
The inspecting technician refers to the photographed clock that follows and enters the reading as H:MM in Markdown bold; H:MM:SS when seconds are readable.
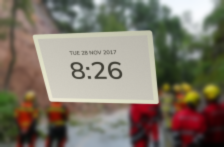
**8:26**
